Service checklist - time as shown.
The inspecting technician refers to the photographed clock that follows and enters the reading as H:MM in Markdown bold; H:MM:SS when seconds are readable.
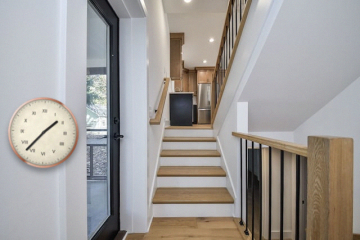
**1:37**
